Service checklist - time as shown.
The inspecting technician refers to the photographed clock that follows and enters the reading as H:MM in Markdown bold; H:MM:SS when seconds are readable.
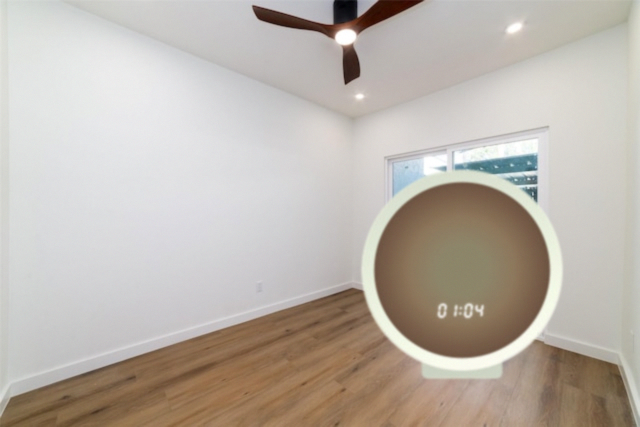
**1:04**
